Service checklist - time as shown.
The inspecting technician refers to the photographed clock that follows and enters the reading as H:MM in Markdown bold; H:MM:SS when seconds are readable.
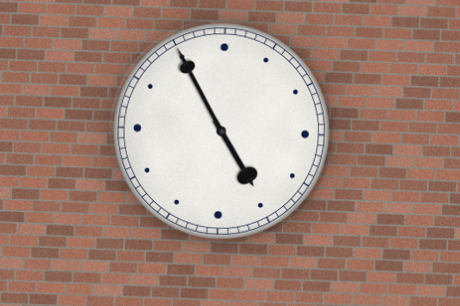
**4:55**
